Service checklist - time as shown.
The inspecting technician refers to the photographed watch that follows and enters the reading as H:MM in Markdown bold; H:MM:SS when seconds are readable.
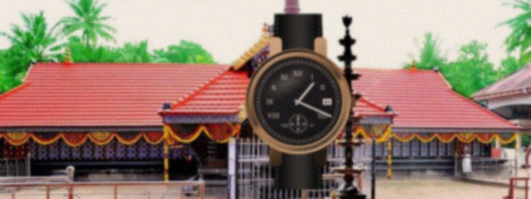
**1:19**
